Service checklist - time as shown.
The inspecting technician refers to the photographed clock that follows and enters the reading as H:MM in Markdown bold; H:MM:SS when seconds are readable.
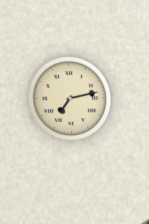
**7:13**
